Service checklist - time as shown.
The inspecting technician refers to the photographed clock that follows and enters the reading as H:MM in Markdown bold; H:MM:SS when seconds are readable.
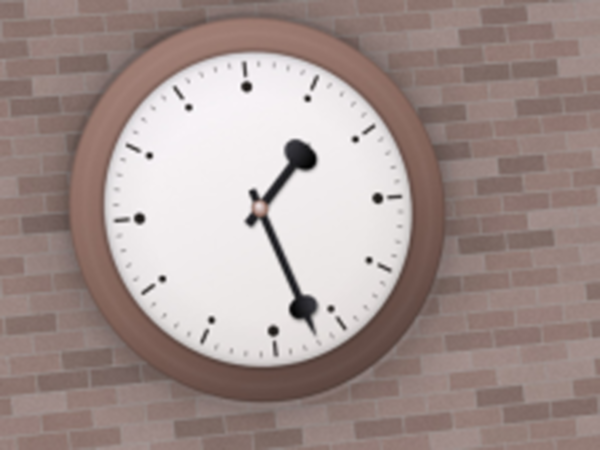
**1:27**
